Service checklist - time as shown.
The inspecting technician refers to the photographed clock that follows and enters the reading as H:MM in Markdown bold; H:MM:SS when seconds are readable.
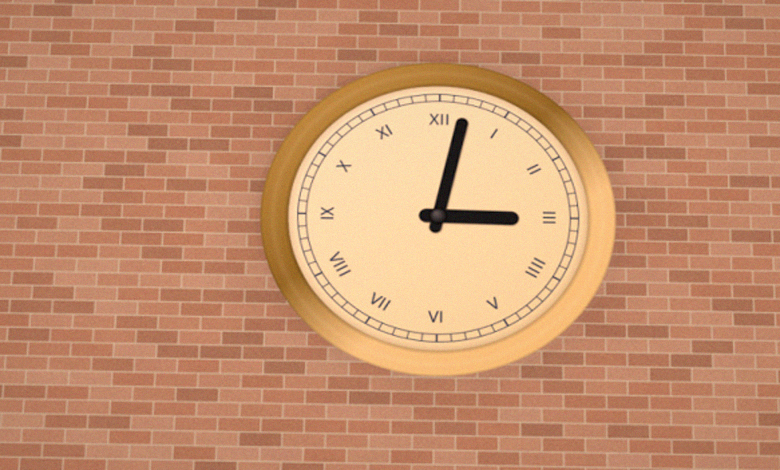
**3:02**
